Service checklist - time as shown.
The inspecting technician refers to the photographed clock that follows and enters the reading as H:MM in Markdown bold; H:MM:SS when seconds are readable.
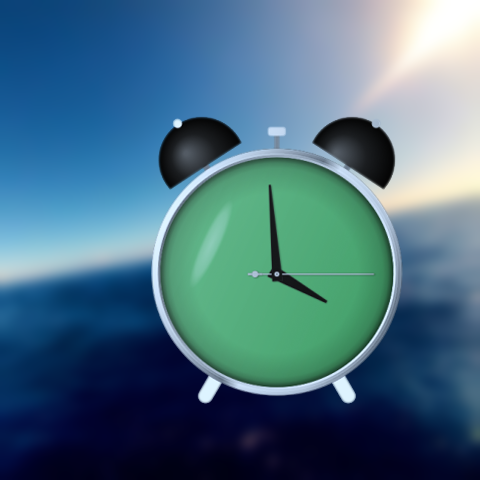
**3:59:15**
